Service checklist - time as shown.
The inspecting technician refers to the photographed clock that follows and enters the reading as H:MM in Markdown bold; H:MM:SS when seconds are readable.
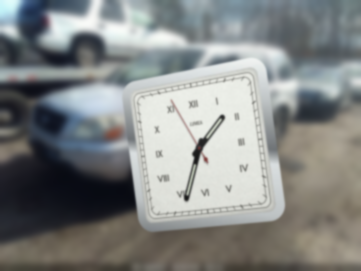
**1:33:56**
